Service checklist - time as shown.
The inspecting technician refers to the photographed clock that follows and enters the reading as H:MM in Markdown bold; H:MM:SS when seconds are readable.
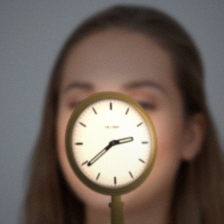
**2:39**
